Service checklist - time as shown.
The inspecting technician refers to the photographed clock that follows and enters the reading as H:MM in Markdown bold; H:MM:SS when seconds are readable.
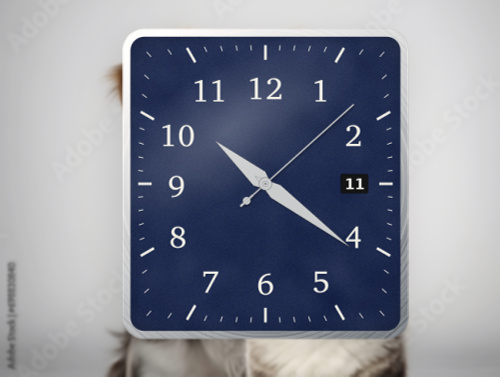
**10:21:08**
